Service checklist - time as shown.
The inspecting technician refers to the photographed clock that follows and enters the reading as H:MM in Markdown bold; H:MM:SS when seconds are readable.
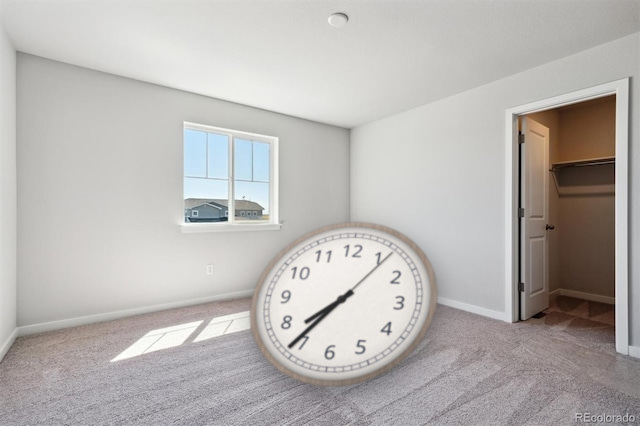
**7:36:06**
